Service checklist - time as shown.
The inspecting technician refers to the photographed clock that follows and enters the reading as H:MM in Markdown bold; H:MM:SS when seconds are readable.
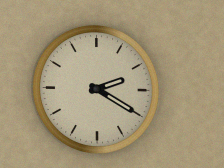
**2:20**
